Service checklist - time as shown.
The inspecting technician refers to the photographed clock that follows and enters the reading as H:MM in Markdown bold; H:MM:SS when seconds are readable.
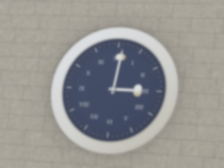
**3:01**
